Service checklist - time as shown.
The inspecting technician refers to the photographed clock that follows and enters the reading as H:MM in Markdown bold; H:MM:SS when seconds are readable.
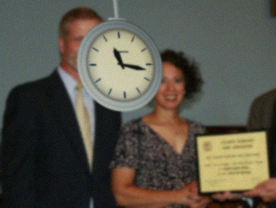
**11:17**
